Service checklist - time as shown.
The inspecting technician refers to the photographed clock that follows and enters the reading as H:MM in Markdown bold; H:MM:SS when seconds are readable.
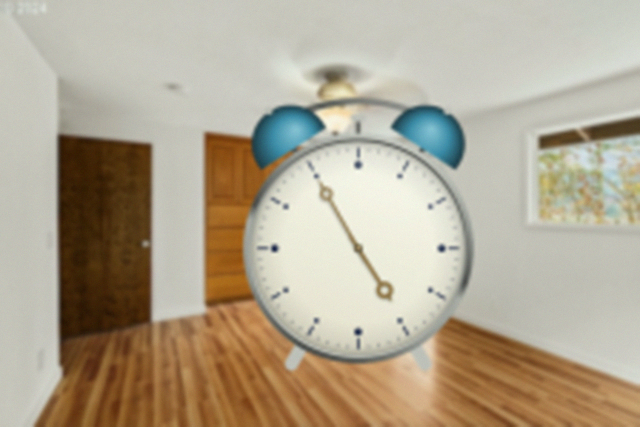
**4:55**
